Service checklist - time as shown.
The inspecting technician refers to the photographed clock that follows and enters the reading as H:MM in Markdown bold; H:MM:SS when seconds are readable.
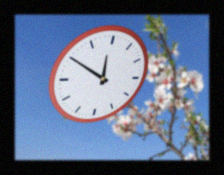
**11:50**
